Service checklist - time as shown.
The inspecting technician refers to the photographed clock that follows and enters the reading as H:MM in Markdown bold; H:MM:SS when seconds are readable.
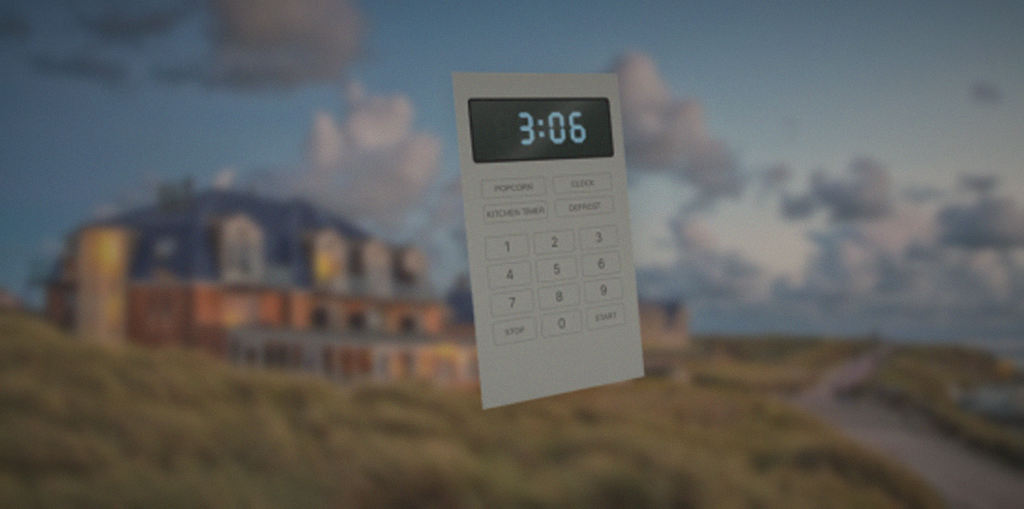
**3:06**
